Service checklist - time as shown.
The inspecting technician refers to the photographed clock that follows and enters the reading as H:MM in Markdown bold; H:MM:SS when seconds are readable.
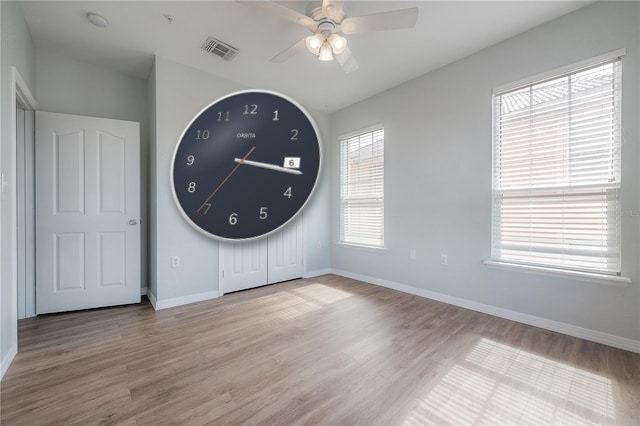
**3:16:36**
